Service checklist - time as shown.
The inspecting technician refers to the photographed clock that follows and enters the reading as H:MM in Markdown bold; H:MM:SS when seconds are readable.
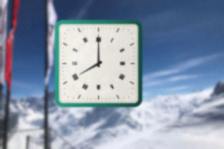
**8:00**
